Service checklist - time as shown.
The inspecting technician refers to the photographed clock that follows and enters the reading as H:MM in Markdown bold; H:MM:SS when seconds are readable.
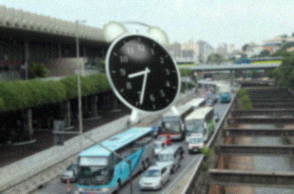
**8:34**
